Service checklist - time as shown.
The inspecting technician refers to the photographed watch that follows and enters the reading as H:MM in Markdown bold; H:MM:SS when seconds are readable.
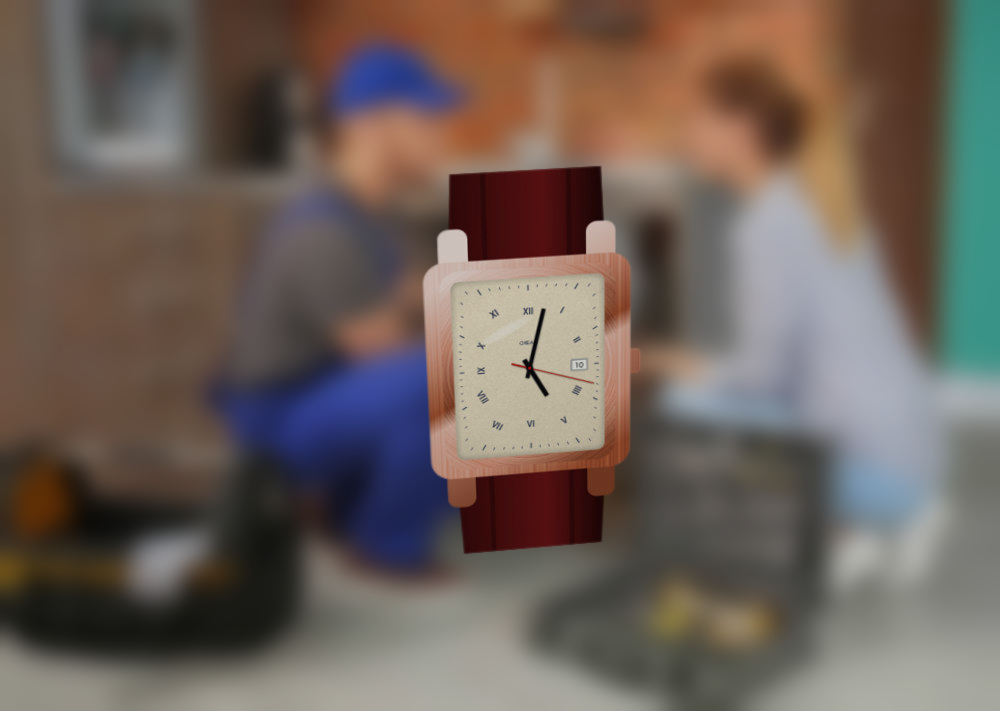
**5:02:18**
